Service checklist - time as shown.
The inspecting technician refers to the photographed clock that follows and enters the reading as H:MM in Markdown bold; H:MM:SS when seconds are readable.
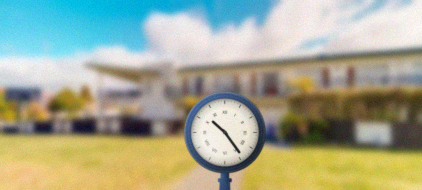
**10:24**
